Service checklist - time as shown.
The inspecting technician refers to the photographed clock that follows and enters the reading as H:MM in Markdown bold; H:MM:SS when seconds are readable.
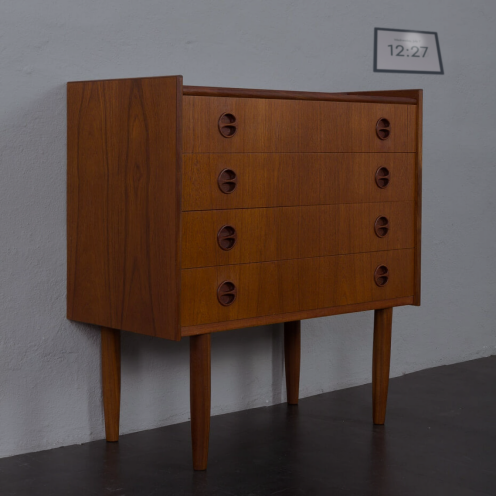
**12:27**
